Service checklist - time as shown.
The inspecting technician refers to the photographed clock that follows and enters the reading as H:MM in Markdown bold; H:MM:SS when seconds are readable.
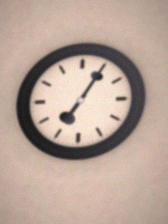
**7:05**
